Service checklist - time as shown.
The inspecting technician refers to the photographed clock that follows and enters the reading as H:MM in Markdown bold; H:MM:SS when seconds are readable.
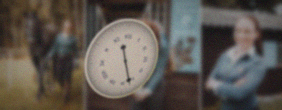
**11:27**
